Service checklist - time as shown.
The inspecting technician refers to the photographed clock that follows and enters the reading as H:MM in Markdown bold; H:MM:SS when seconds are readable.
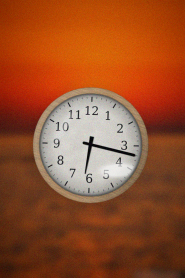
**6:17**
